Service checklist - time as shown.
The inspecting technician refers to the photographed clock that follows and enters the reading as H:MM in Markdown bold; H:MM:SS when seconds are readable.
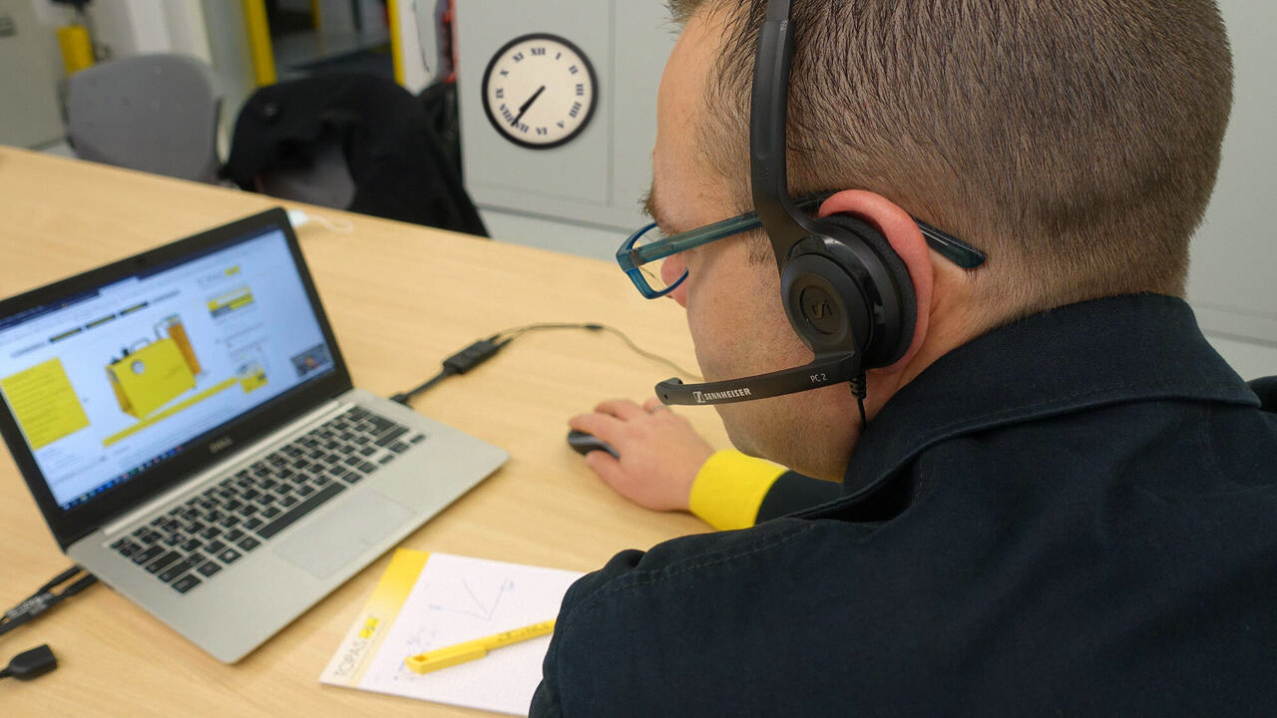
**7:37**
